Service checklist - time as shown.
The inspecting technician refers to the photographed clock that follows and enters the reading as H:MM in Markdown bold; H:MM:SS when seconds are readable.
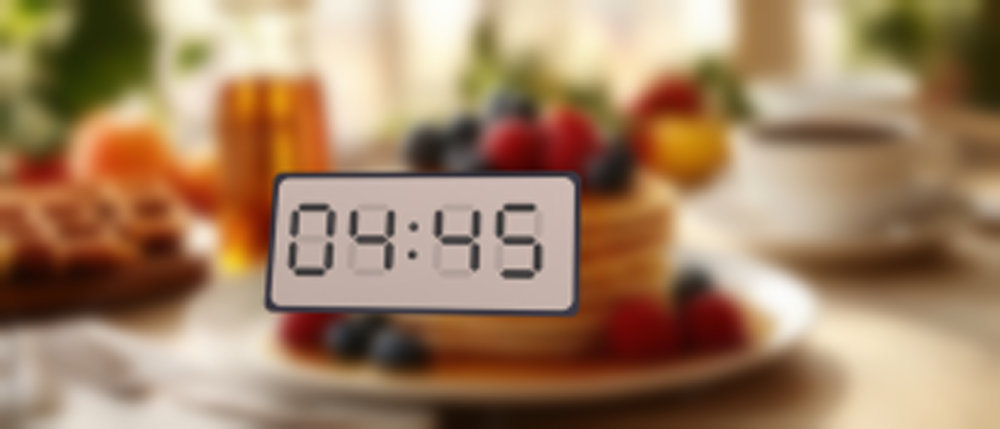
**4:45**
